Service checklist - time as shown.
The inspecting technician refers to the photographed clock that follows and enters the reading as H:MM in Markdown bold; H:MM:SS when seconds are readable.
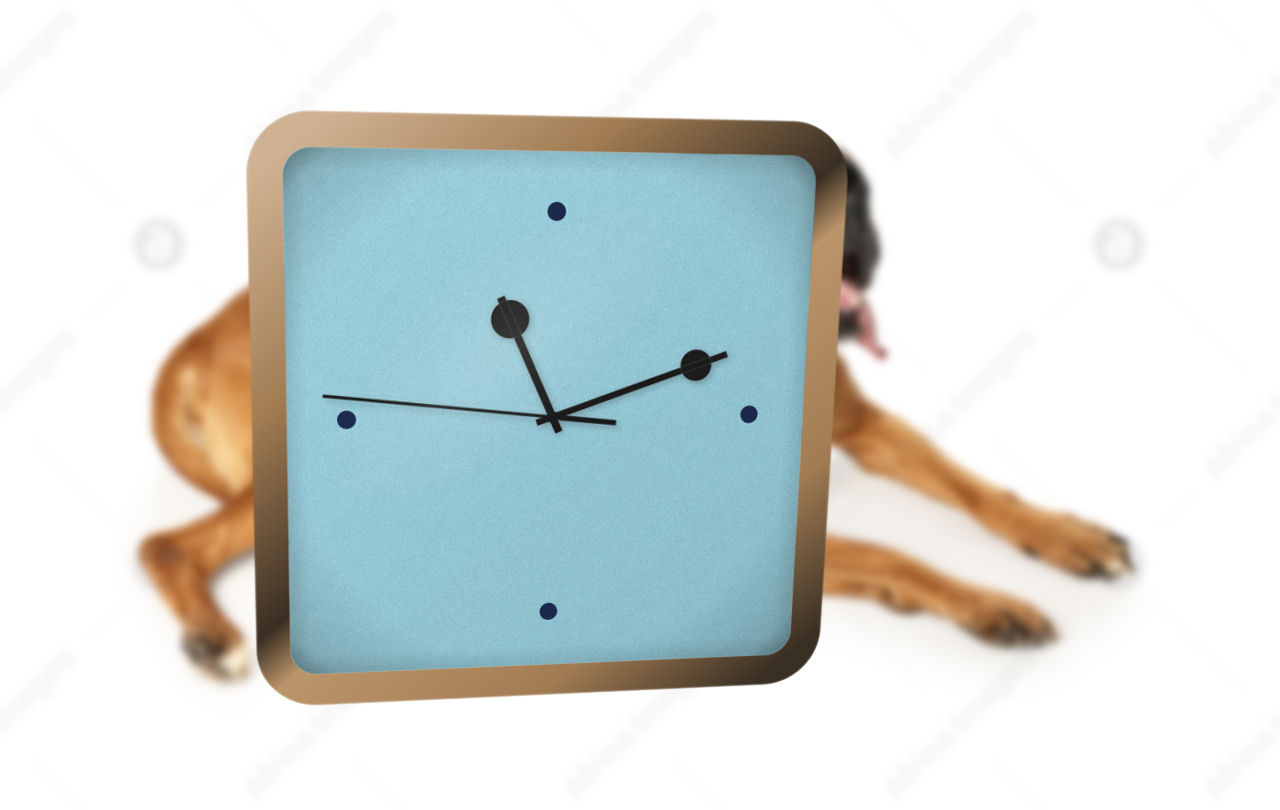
**11:11:46**
